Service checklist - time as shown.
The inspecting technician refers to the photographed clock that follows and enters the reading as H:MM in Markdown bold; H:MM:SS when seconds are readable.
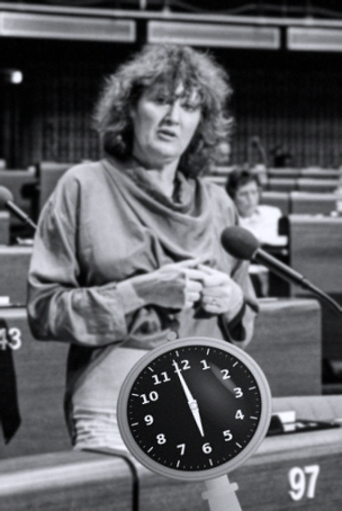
**5:59**
